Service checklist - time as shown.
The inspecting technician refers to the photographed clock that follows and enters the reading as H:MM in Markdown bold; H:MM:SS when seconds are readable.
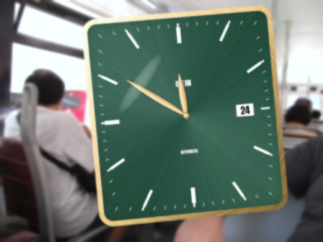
**11:51**
